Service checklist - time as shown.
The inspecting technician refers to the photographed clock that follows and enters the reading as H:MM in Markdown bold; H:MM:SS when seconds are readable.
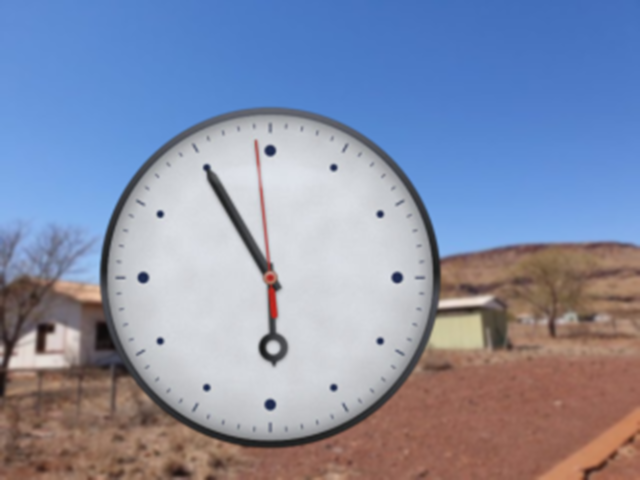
**5:54:59**
